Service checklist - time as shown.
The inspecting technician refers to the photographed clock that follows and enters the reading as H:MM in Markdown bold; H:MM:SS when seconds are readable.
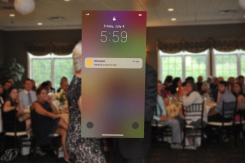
**5:59**
